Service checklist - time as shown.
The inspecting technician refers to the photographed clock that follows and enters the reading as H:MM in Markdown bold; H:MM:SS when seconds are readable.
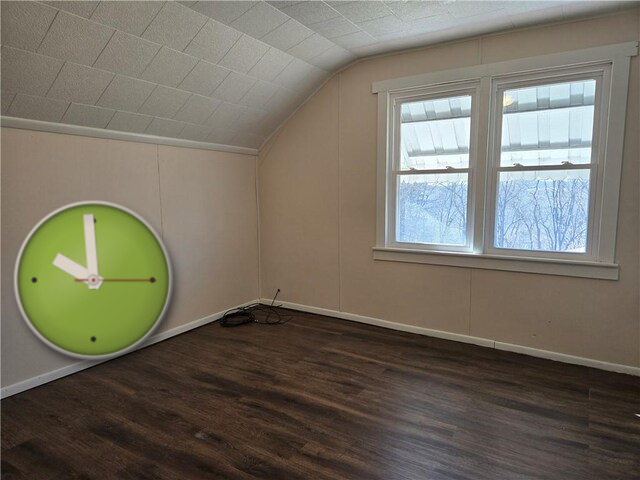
**9:59:15**
